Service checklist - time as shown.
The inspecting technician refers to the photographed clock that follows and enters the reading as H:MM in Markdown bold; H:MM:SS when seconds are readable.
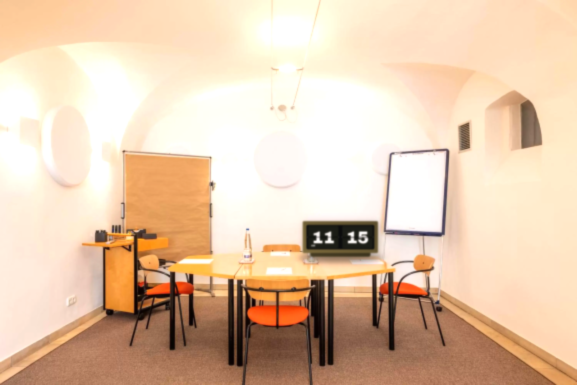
**11:15**
